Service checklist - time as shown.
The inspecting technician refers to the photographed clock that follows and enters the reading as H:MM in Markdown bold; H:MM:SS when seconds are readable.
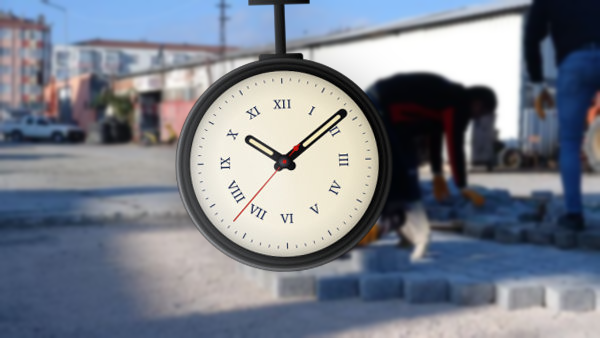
**10:08:37**
